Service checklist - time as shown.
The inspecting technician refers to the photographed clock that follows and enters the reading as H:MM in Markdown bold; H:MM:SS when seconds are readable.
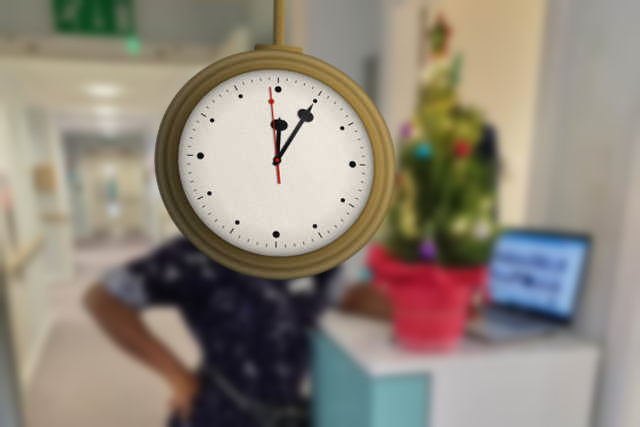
**12:04:59**
